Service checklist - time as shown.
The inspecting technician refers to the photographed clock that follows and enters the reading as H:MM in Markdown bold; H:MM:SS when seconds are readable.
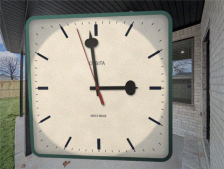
**2:58:57**
